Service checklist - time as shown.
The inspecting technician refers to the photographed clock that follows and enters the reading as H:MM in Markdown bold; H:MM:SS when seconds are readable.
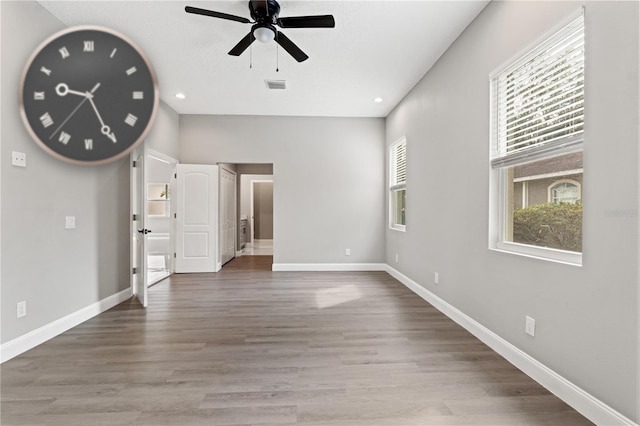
**9:25:37**
